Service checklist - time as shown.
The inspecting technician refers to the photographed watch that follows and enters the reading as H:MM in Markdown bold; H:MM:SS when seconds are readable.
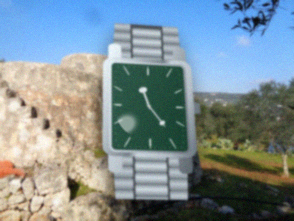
**11:24**
